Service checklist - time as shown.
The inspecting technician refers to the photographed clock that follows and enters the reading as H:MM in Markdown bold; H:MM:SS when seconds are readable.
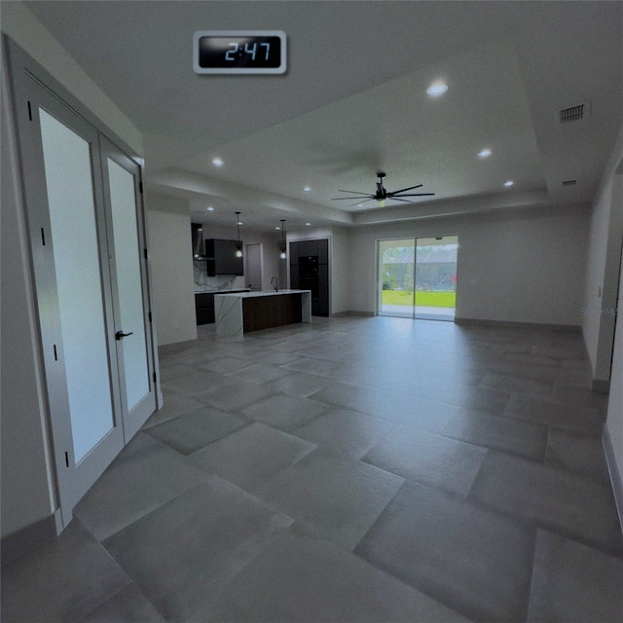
**2:47**
